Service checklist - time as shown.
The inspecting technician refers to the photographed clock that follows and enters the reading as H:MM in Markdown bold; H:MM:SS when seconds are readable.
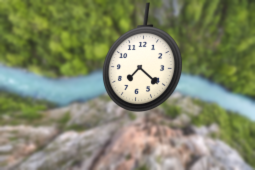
**7:21**
